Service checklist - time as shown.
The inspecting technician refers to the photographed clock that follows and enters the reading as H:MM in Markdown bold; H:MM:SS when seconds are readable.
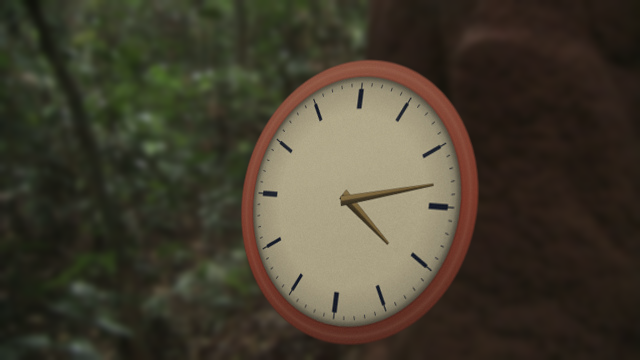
**4:13**
